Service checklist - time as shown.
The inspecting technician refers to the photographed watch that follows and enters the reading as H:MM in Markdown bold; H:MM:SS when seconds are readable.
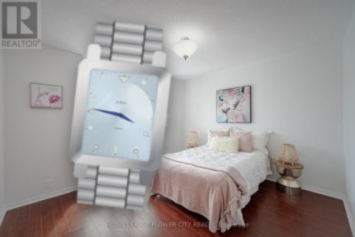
**3:46**
